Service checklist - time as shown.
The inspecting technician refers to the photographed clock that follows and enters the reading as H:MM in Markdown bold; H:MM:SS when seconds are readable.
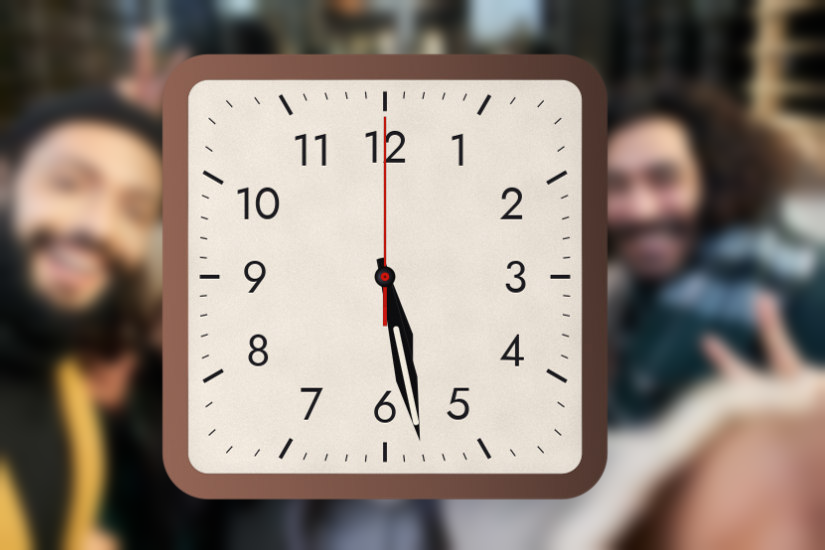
**5:28:00**
